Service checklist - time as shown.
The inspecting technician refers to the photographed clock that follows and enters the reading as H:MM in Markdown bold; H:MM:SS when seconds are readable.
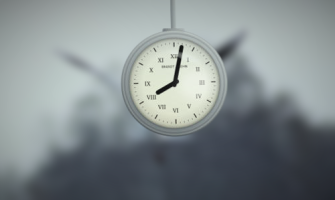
**8:02**
